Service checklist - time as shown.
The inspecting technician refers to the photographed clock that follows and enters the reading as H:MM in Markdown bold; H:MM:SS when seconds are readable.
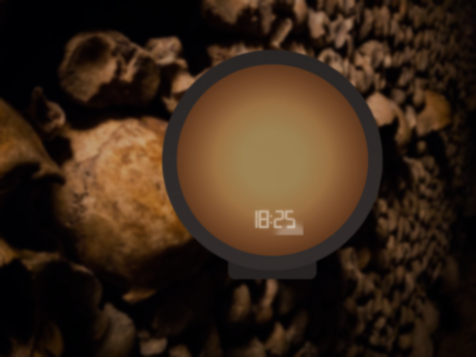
**18:25**
